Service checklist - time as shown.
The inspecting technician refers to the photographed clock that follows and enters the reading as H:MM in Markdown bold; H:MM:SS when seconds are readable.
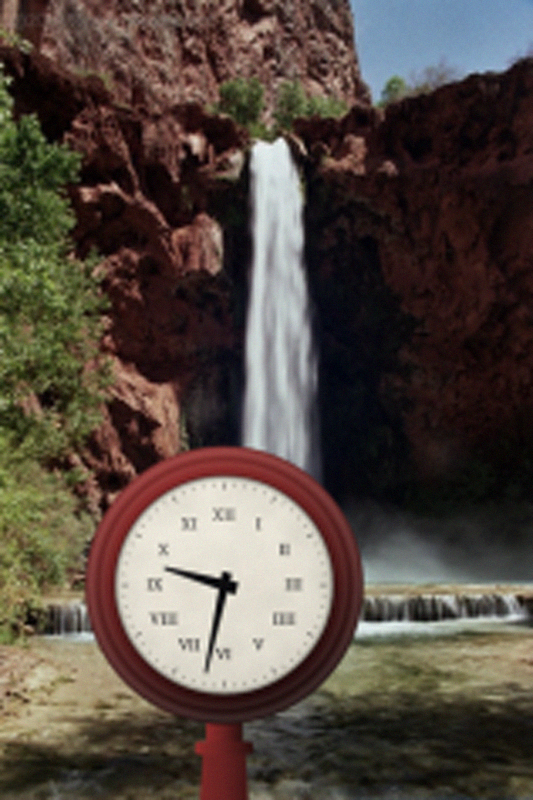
**9:32**
